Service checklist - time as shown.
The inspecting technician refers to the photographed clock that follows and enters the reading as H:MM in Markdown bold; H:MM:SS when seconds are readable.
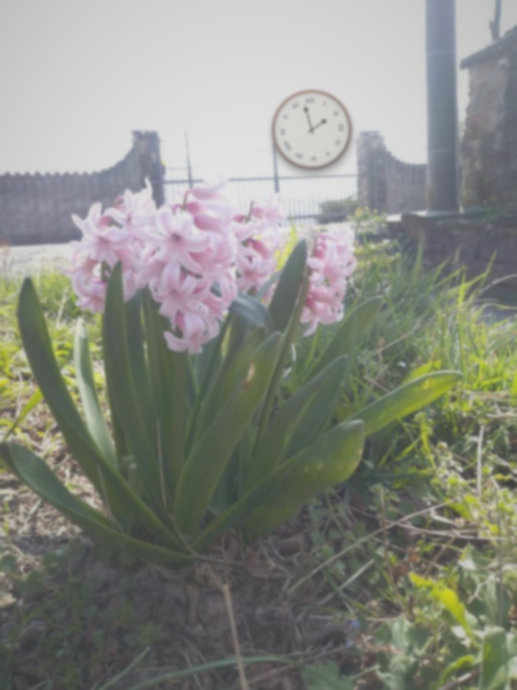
**1:58**
